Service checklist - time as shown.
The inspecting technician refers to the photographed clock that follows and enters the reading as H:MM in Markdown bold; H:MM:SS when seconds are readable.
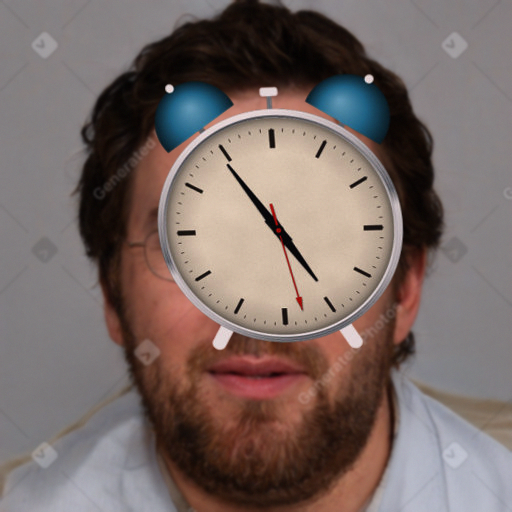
**4:54:28**
